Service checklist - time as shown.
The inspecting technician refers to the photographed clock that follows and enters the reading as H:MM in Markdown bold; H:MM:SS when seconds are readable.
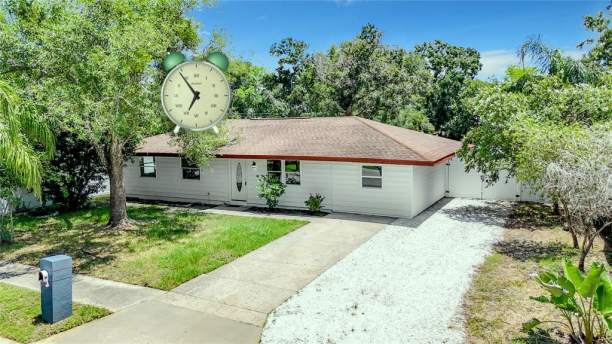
**6:54**
